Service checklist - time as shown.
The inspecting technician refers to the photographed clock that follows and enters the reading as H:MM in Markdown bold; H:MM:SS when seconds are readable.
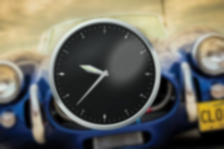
**9:37**
